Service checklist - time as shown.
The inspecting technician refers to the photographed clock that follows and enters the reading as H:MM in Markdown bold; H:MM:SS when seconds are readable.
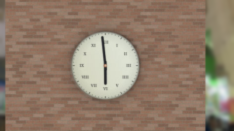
**5:59**
